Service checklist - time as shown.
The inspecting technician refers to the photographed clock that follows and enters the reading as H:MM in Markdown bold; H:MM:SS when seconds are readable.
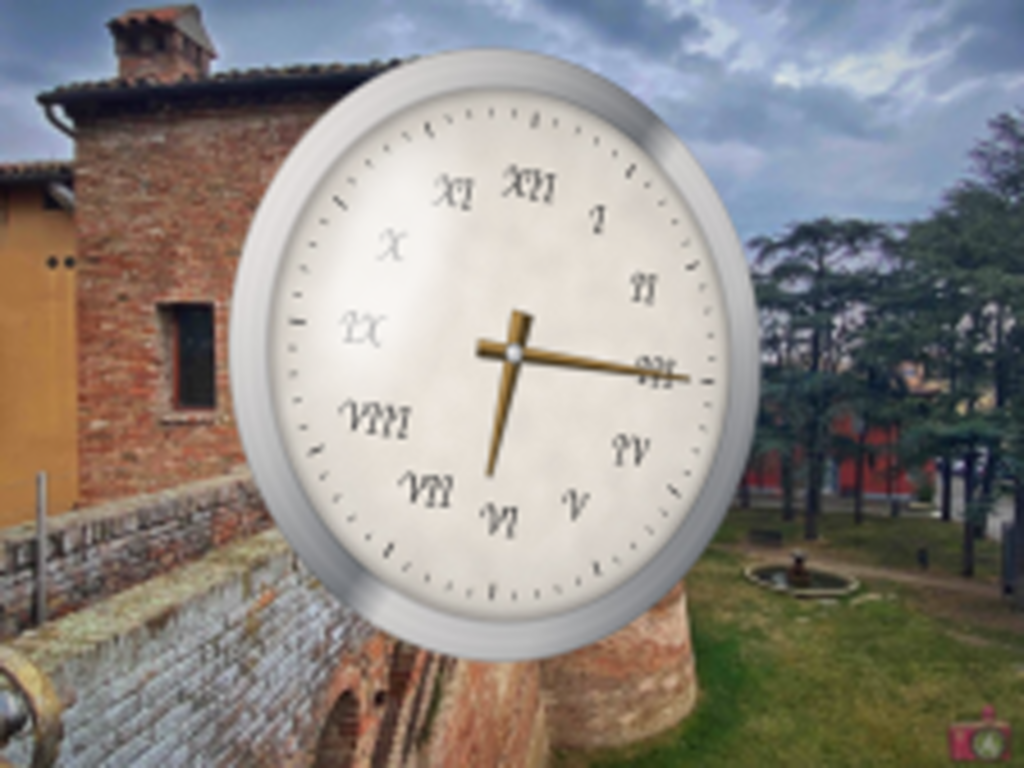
**6:15**
